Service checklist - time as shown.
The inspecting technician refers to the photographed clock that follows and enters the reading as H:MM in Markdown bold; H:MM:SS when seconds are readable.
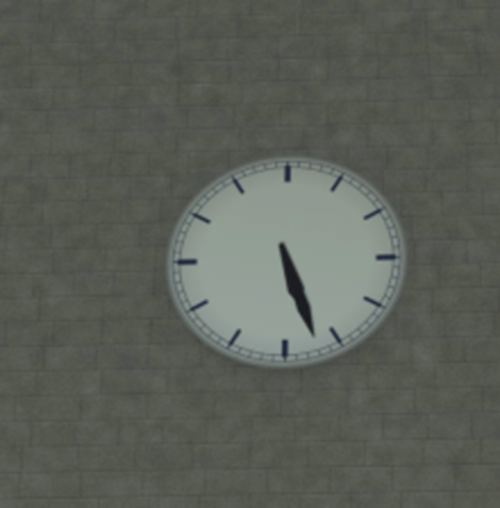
**5:27**
